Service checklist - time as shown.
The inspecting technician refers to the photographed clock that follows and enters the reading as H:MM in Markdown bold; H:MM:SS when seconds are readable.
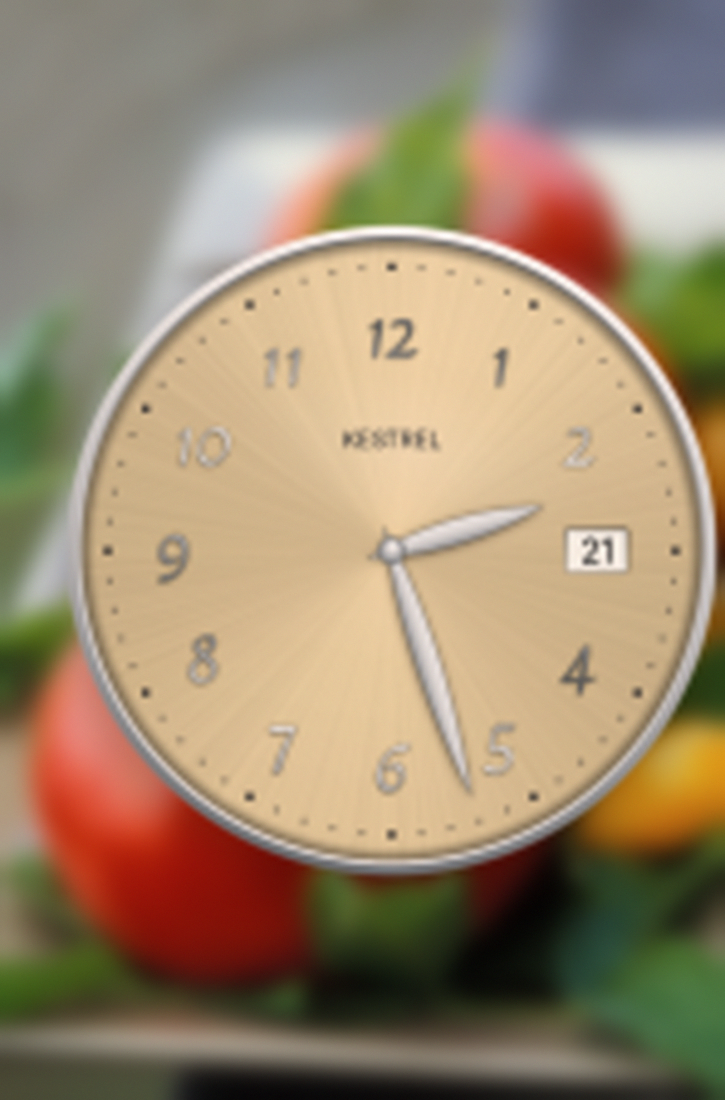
**2:27**
